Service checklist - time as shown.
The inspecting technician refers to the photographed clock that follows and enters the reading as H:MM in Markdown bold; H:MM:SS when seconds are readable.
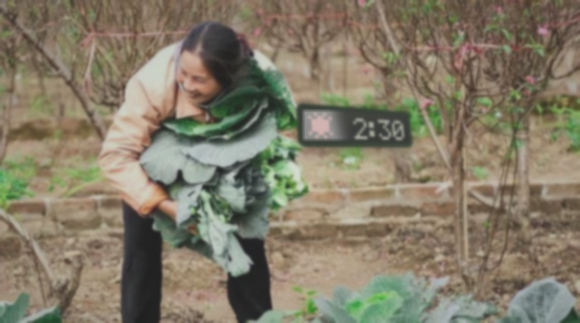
**2:30**
